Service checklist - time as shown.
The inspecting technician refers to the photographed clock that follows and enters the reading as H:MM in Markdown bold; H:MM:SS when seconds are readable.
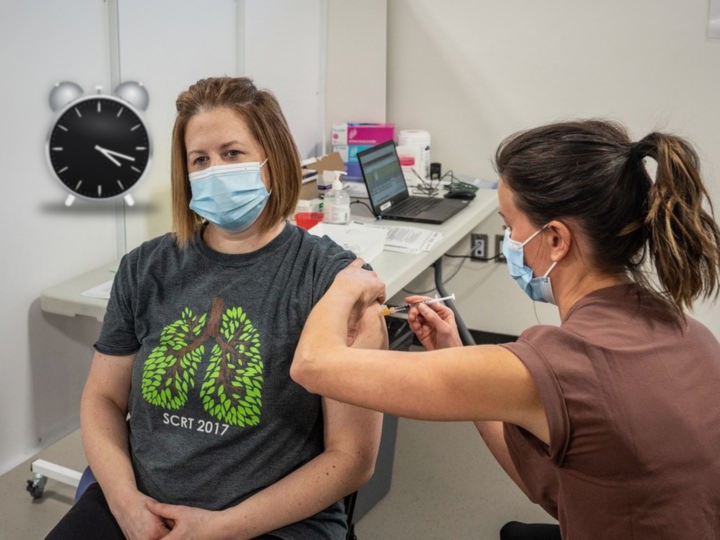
**4:18**
